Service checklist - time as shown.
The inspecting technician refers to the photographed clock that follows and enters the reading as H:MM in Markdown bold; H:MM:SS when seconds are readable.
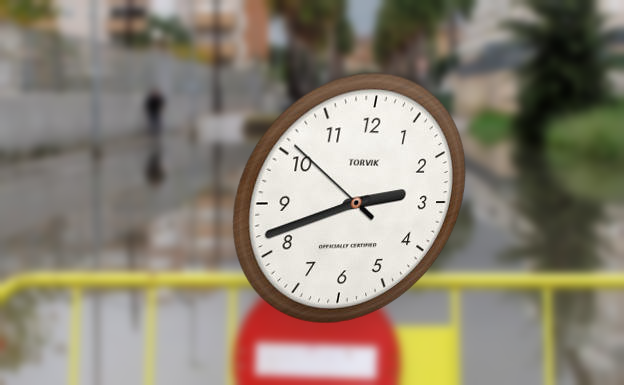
**2:41:51**
